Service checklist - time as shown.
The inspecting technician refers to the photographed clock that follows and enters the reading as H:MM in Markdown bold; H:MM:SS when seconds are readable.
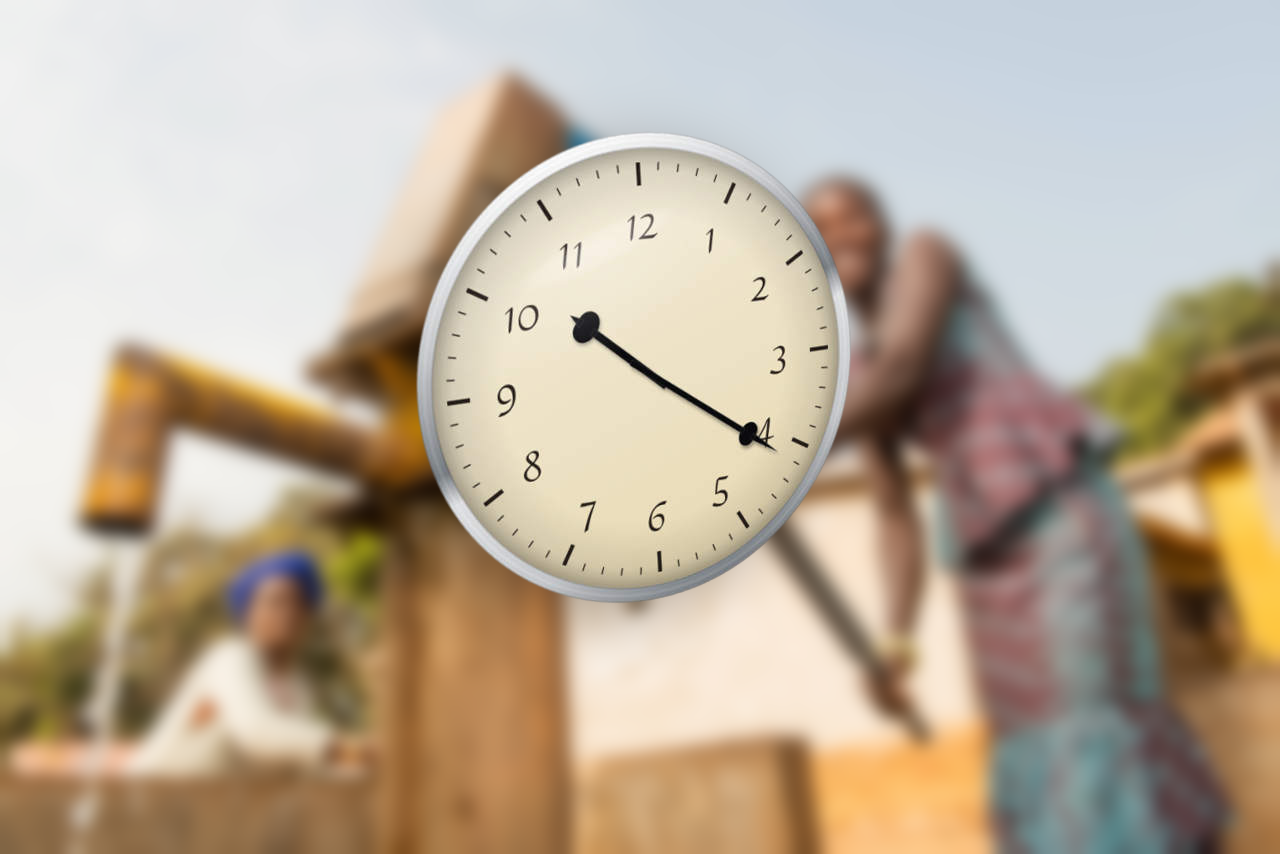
**10:21**
